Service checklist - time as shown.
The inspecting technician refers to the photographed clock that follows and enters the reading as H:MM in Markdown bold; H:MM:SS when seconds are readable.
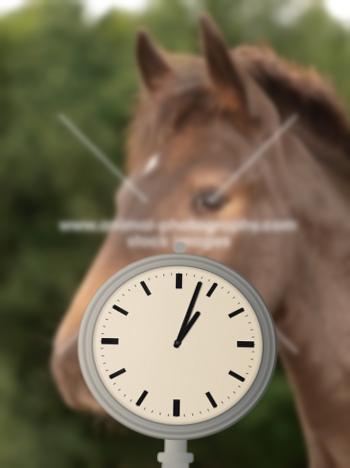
**1:03**
